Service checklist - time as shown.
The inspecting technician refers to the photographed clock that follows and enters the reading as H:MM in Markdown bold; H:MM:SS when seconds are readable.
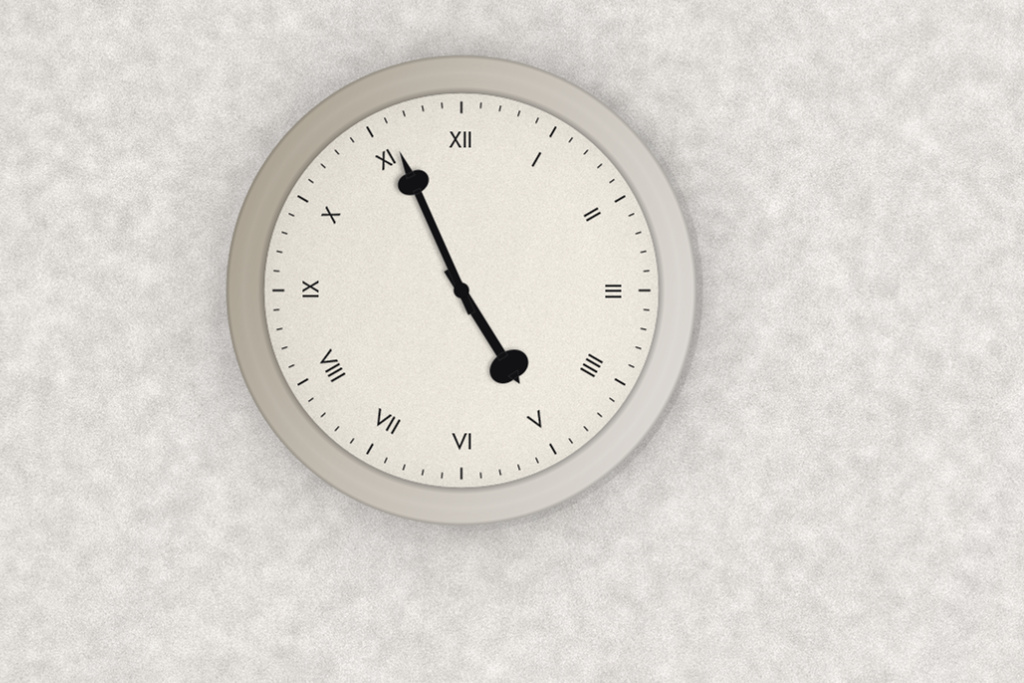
**4:56**
